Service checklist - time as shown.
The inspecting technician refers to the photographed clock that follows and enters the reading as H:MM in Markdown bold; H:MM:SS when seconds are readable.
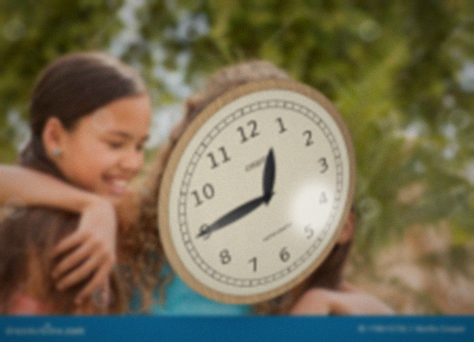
**12:45**
